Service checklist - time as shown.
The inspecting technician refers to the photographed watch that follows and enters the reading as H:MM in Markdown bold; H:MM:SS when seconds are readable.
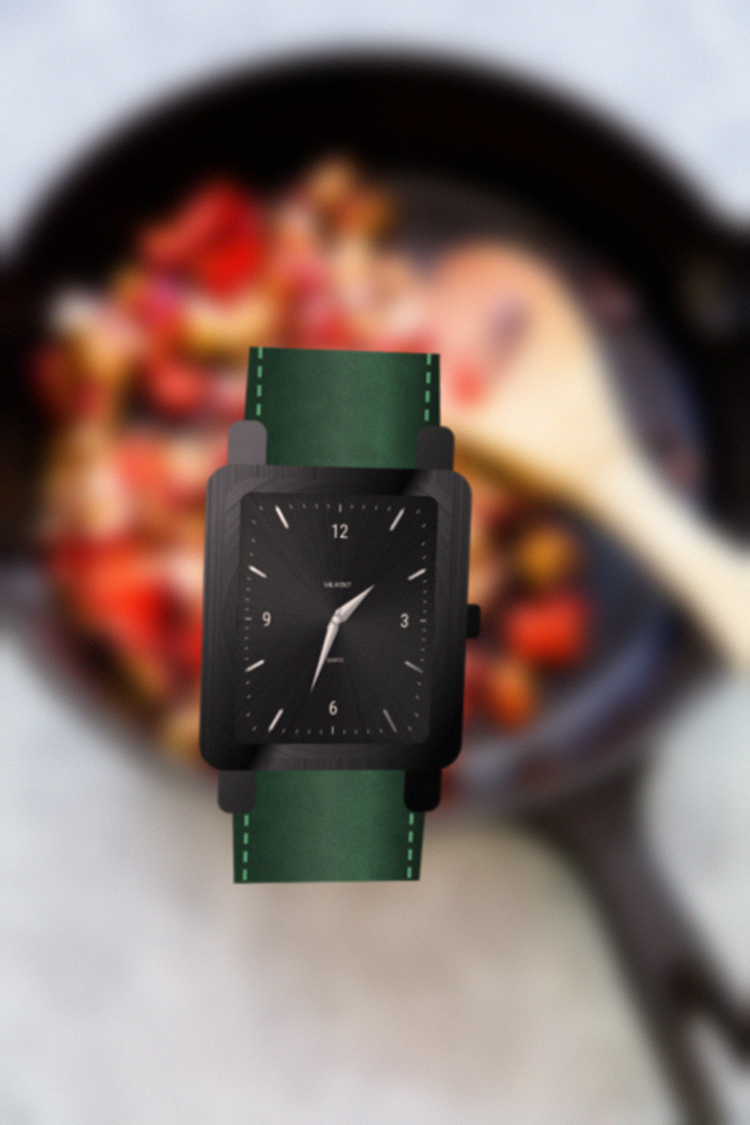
**1:33**
